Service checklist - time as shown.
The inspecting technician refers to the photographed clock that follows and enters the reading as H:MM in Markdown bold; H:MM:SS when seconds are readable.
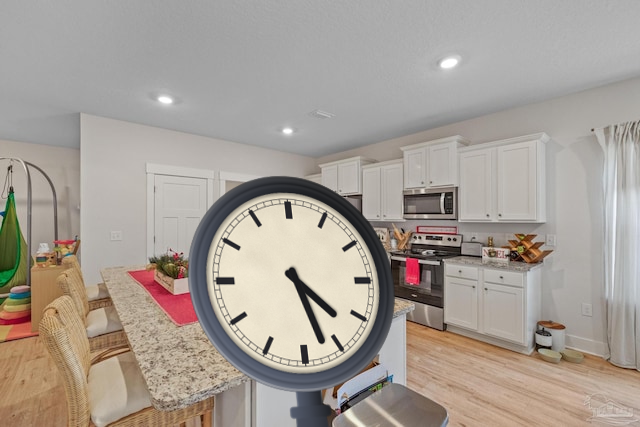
**4:27**
